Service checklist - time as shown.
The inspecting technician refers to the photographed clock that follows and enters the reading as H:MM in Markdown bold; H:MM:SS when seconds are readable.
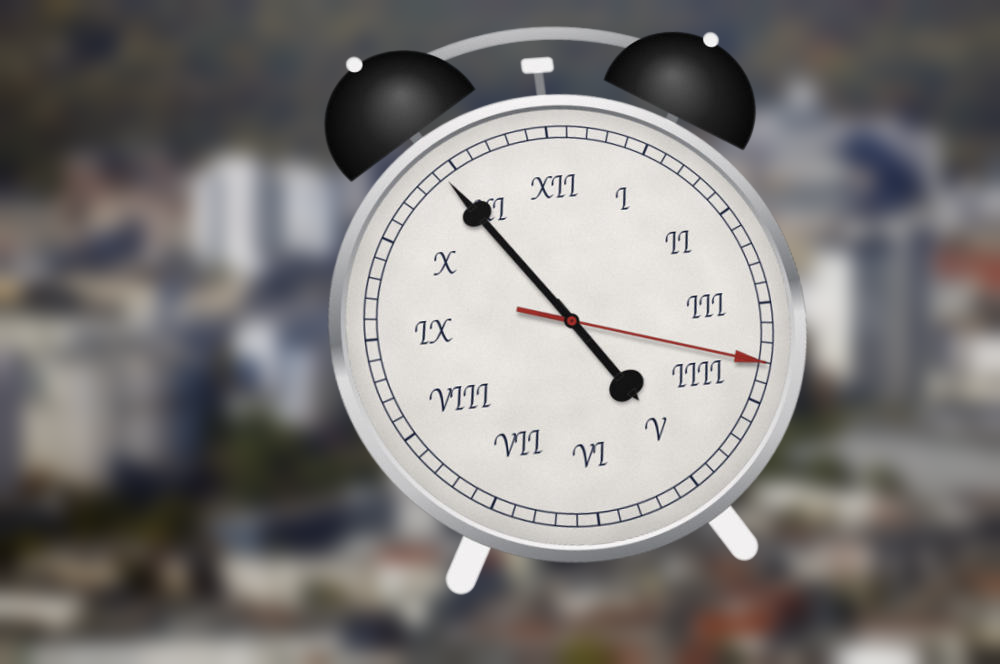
**4:54:18**
